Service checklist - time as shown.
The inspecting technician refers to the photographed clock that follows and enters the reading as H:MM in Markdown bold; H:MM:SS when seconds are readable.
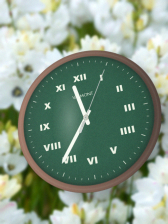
**11:36:05**
